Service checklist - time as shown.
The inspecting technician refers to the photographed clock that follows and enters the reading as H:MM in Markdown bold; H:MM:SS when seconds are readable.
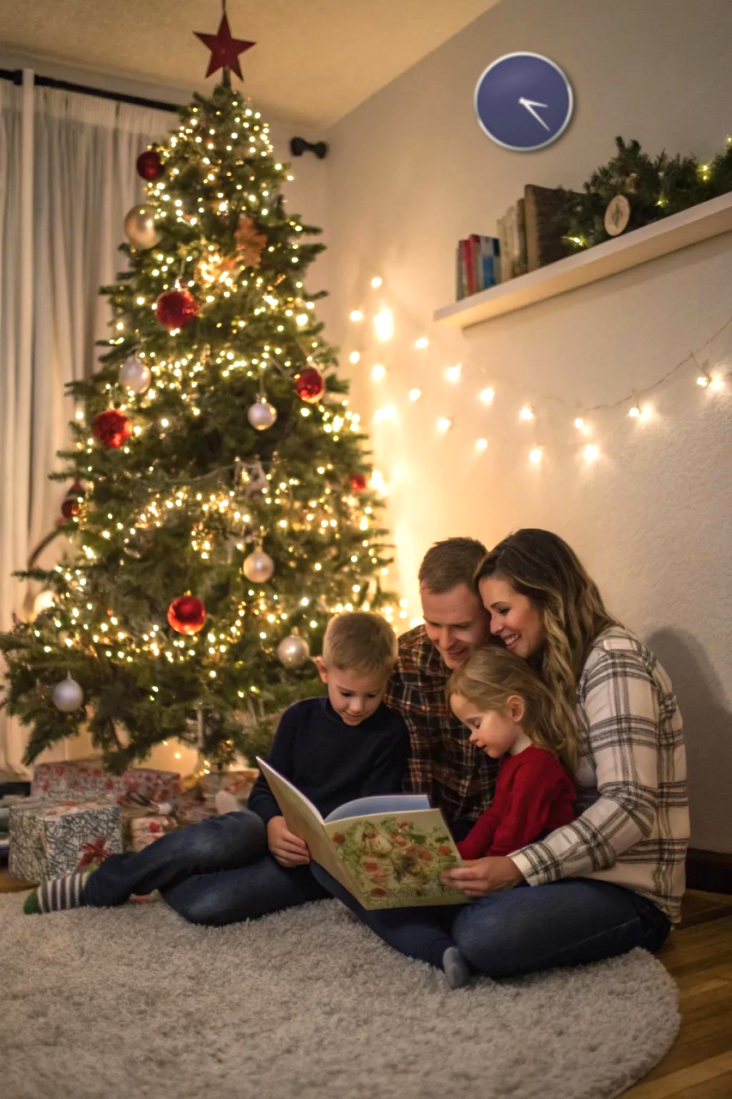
**3:23**
